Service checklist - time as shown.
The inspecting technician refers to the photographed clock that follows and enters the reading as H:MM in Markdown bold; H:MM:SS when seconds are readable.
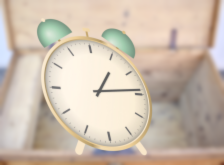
**1:14**
